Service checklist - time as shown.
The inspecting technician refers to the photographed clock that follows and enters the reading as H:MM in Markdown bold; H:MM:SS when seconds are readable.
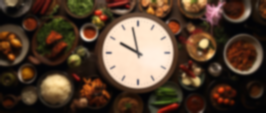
**9:58**
